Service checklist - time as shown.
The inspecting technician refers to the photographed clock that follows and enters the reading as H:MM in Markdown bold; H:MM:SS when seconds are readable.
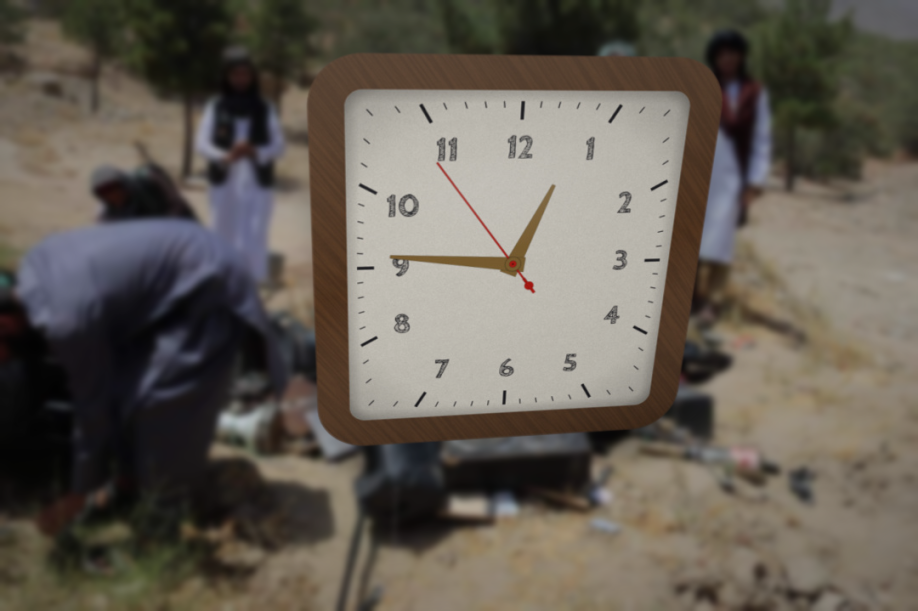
**12:45:54**
